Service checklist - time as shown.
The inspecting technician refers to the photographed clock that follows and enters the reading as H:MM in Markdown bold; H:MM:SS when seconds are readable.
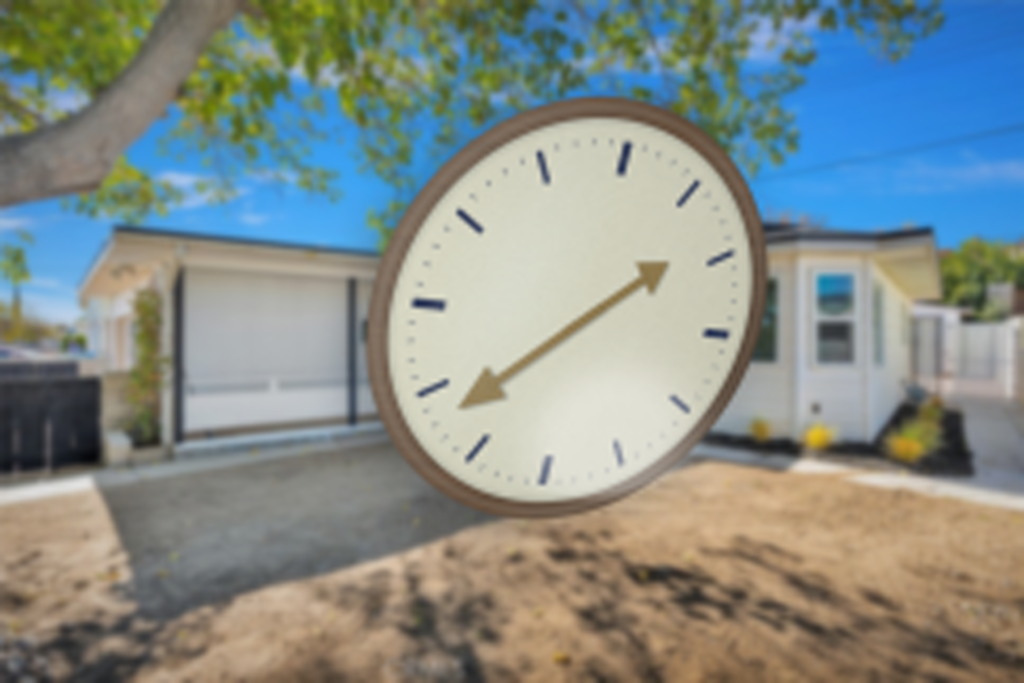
**1:38**
